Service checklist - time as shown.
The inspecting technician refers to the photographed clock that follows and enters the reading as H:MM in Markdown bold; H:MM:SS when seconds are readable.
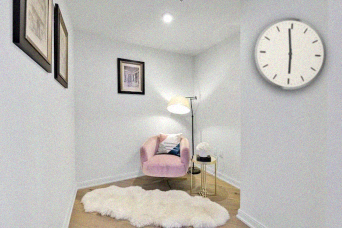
**5:59**
